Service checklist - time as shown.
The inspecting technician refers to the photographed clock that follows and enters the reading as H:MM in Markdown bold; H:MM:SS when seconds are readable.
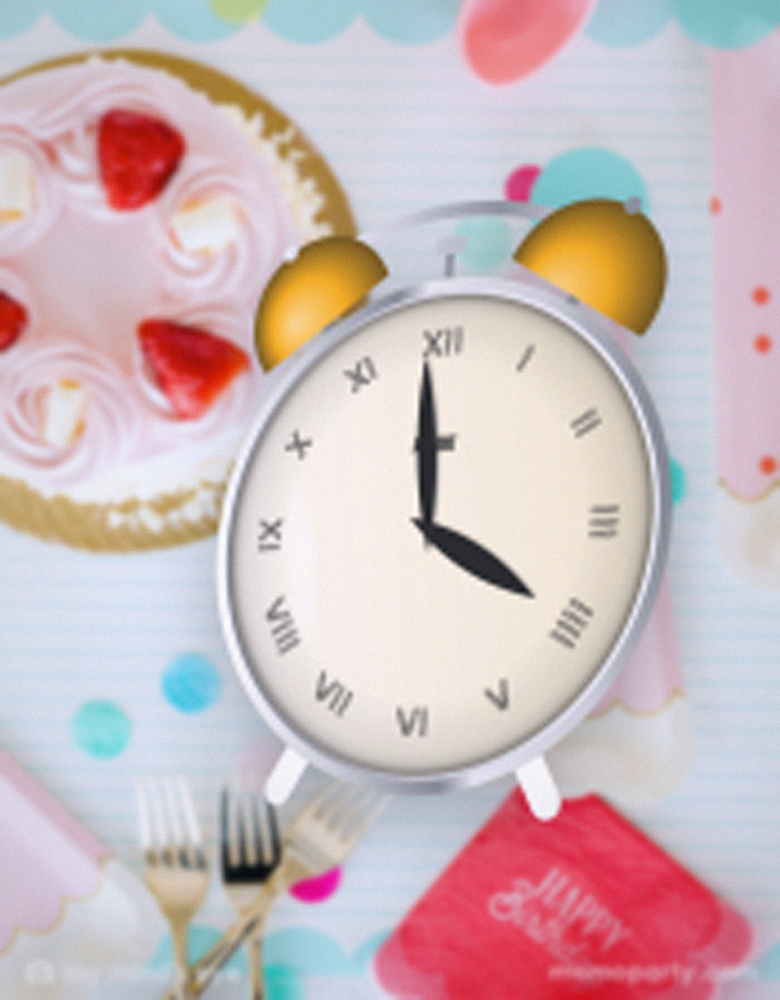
**3:59**
